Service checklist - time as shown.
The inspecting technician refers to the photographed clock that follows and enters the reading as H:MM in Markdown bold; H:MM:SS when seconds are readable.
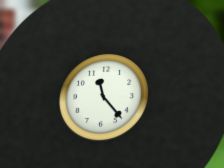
**11:23**
